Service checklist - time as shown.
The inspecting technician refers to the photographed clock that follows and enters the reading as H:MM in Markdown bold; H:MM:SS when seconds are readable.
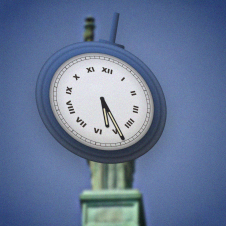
**5:24**
